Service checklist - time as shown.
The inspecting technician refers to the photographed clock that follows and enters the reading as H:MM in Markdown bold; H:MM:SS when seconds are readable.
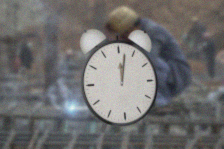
**12:02**
